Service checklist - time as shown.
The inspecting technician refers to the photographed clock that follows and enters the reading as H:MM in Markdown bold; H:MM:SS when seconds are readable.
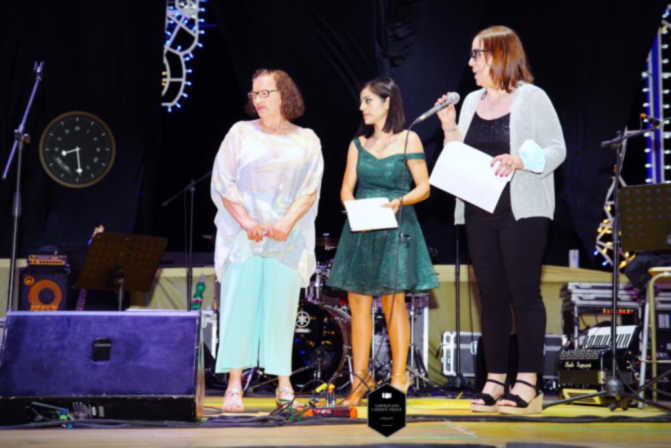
**8:29**
